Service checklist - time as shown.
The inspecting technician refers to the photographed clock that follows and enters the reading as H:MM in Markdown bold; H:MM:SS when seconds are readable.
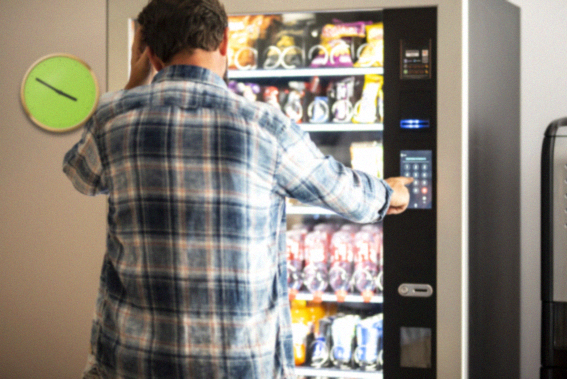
**3:50**
